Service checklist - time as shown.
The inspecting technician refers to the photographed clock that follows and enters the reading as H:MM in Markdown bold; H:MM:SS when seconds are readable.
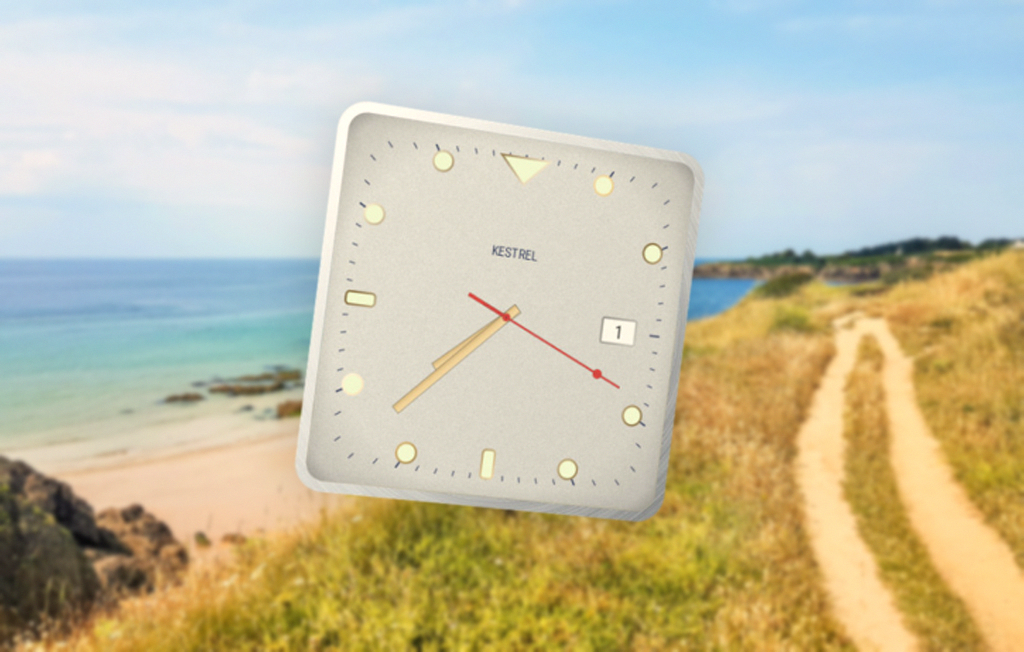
**7:37:19**
